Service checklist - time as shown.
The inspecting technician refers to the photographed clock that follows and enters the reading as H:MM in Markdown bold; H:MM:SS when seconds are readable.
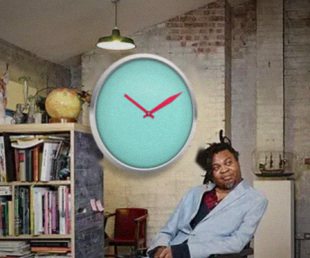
**10:10**
